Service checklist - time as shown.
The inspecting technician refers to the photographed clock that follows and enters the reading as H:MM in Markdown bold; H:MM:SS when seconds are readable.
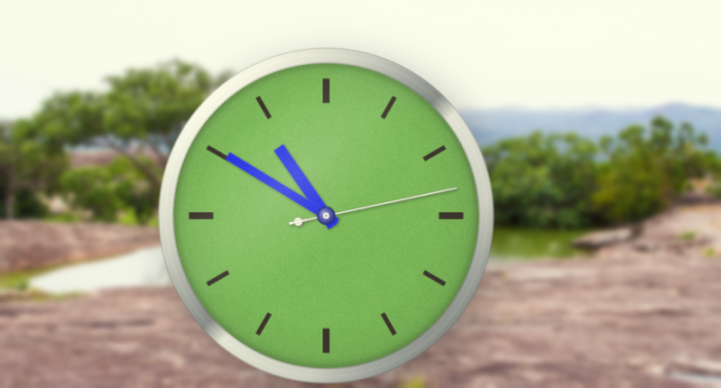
**10:50:13**
